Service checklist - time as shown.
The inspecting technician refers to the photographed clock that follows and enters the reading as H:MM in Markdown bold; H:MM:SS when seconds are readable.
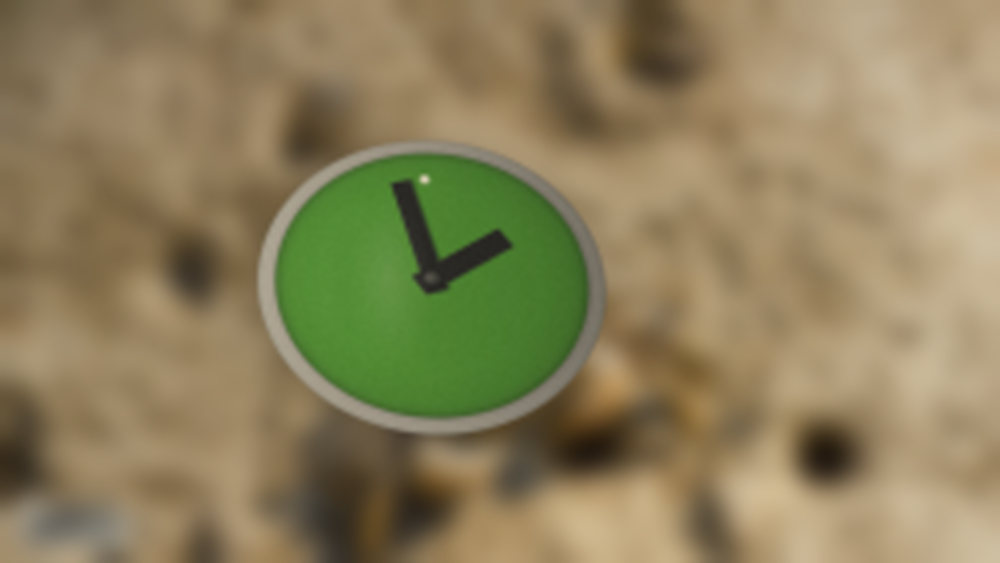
**1:58**
